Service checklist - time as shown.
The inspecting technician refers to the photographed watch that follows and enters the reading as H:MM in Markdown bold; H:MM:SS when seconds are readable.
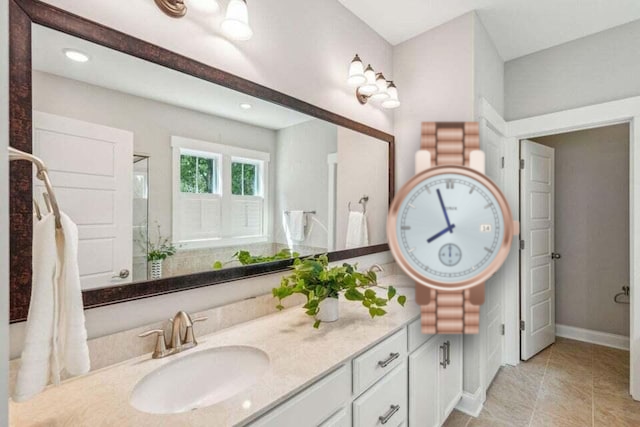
**7:57**
